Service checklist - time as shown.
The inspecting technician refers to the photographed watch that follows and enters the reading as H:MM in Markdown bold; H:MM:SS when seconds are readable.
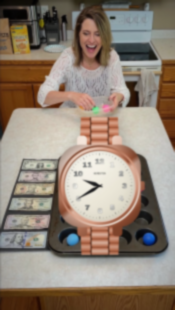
**9:40**
